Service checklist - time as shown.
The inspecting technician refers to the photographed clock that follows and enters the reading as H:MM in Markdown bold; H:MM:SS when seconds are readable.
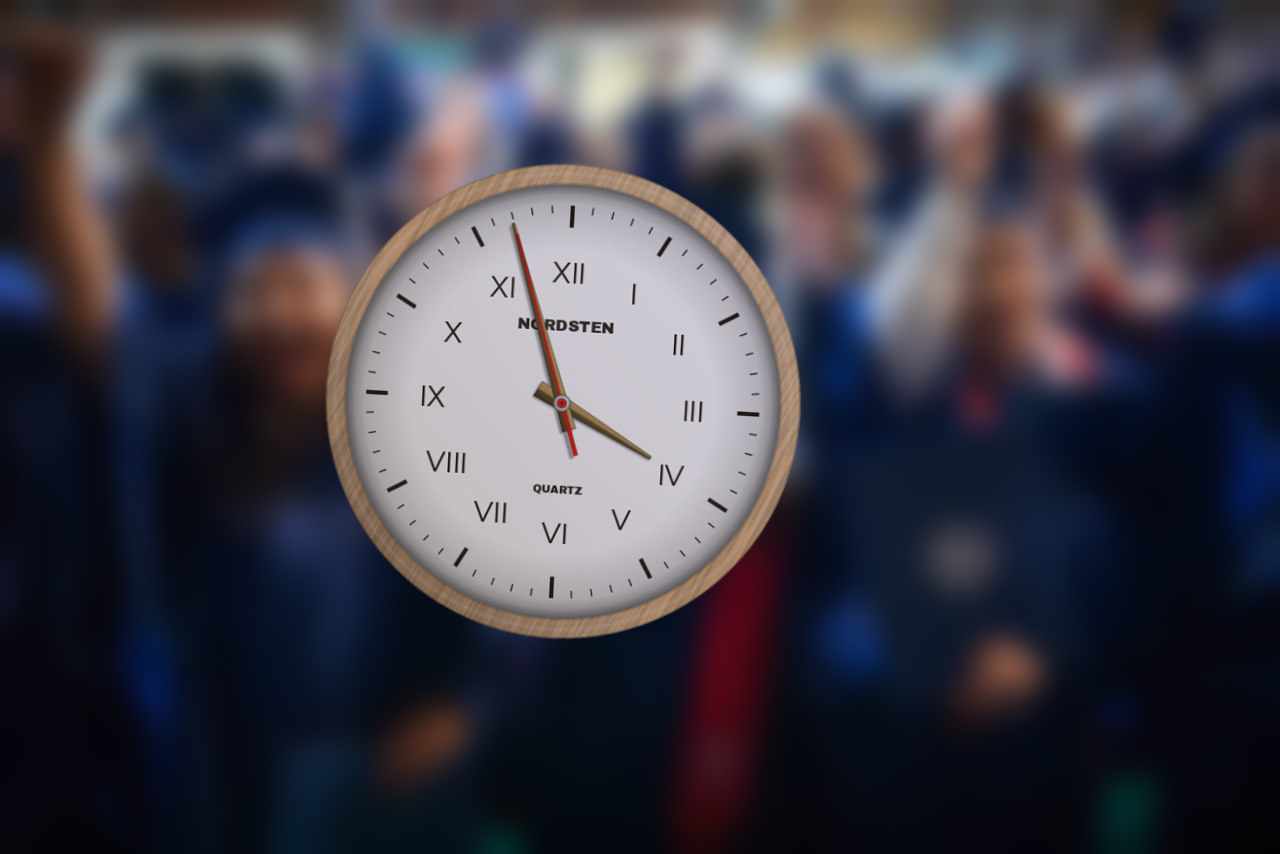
**3:56:57**
